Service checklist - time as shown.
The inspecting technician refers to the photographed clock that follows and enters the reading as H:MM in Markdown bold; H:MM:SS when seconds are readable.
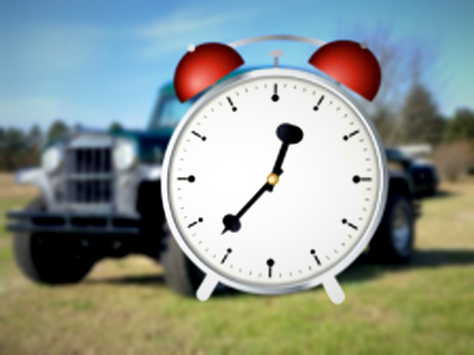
**12:37**
